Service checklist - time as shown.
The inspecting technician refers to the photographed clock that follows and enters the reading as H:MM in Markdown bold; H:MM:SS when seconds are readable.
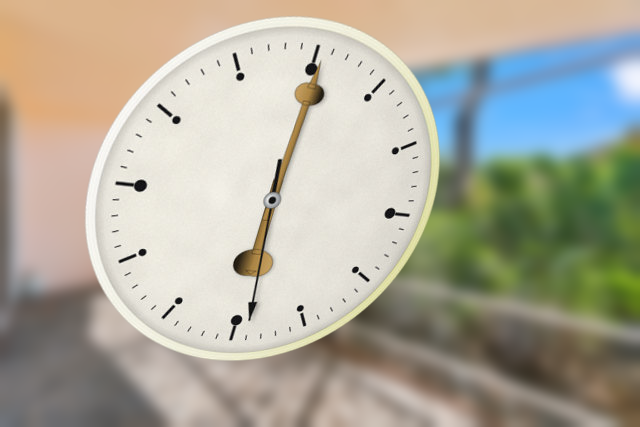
**6:00:29**
